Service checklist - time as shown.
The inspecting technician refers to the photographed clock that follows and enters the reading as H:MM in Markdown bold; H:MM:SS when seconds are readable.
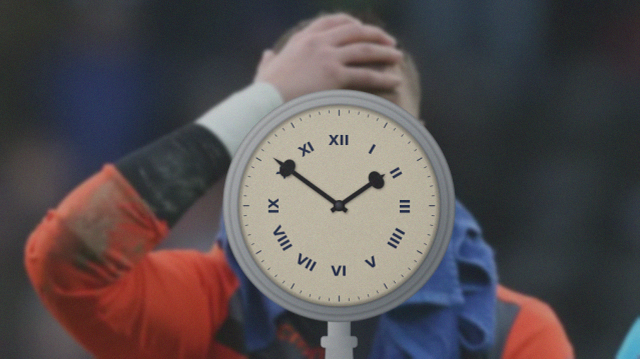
**1:51**
